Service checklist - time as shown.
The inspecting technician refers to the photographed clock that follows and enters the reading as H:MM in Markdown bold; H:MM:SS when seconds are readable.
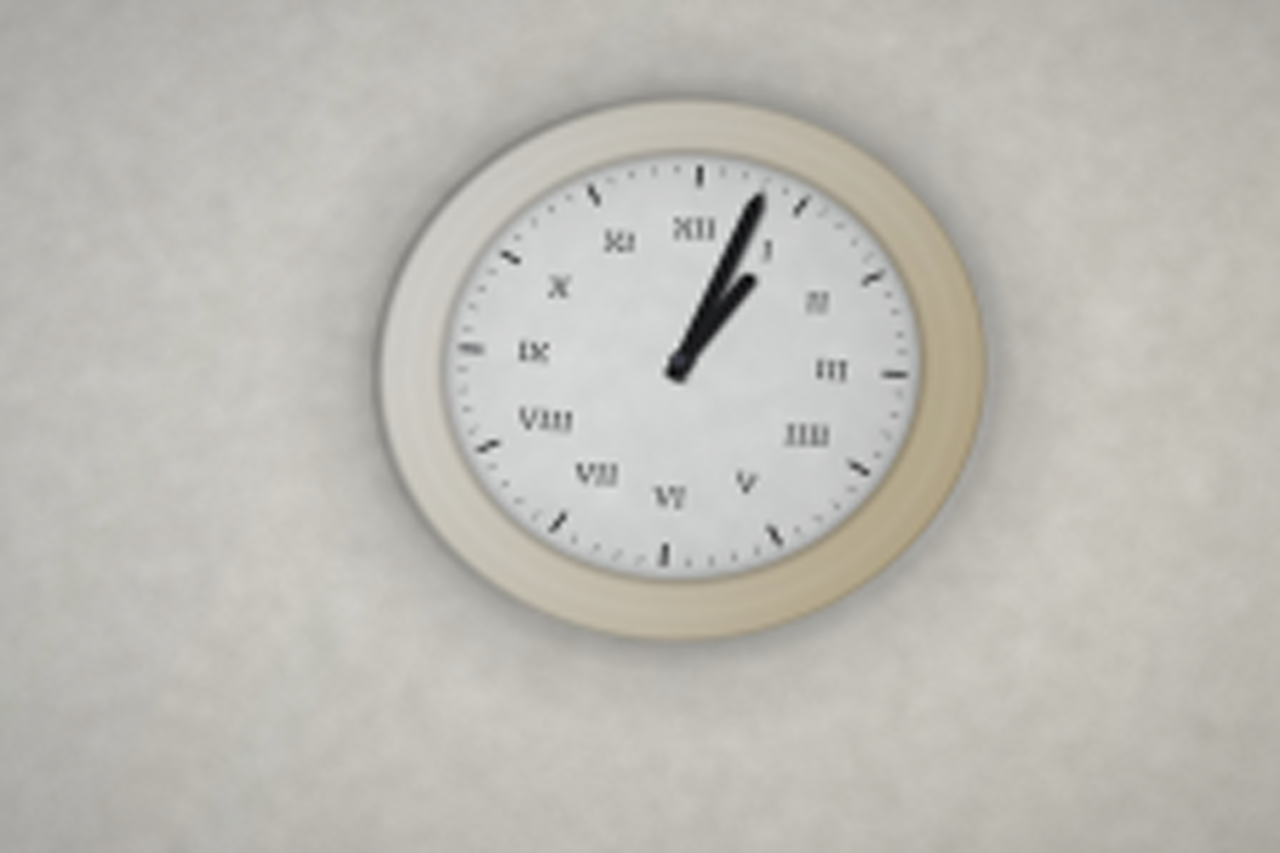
**1:03**
